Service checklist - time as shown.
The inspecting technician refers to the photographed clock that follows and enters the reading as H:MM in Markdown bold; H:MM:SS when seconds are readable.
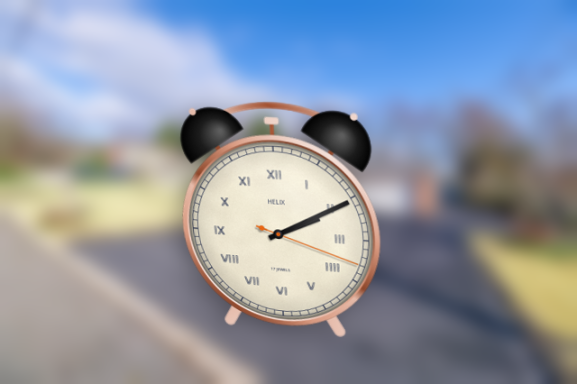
**2:10:18**
